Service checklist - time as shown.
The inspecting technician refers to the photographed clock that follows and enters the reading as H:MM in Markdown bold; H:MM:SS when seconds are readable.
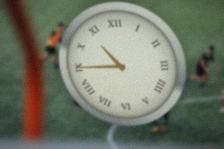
**10:45**
